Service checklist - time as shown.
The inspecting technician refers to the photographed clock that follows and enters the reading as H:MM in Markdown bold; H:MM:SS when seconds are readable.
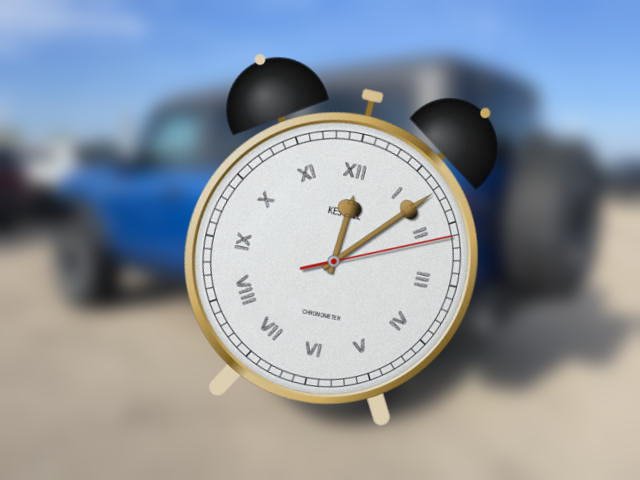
**12:07:11**
